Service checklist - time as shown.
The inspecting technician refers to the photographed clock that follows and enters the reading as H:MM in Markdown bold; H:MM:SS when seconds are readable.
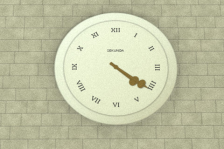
**4:21**
